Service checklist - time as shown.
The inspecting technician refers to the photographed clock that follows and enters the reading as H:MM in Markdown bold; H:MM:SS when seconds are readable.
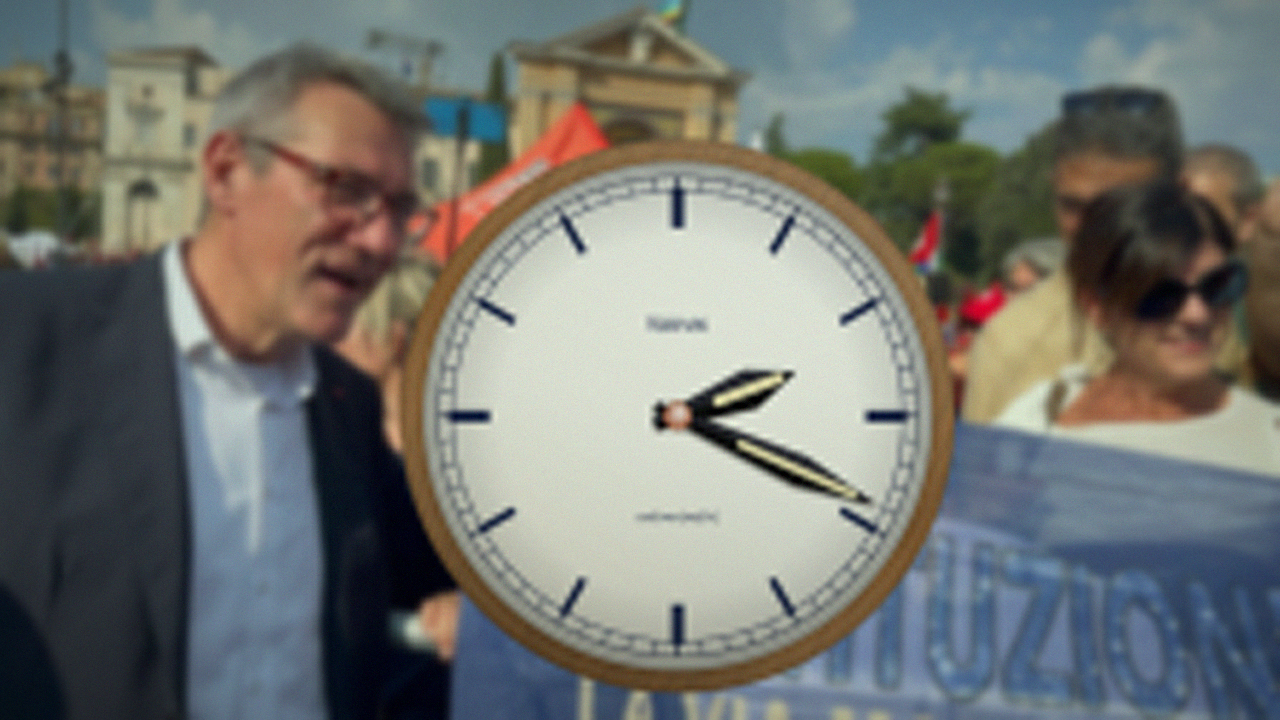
**2:19**
